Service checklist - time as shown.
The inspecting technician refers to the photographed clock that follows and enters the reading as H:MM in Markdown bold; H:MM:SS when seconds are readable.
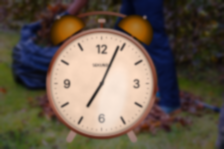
**7:04**
